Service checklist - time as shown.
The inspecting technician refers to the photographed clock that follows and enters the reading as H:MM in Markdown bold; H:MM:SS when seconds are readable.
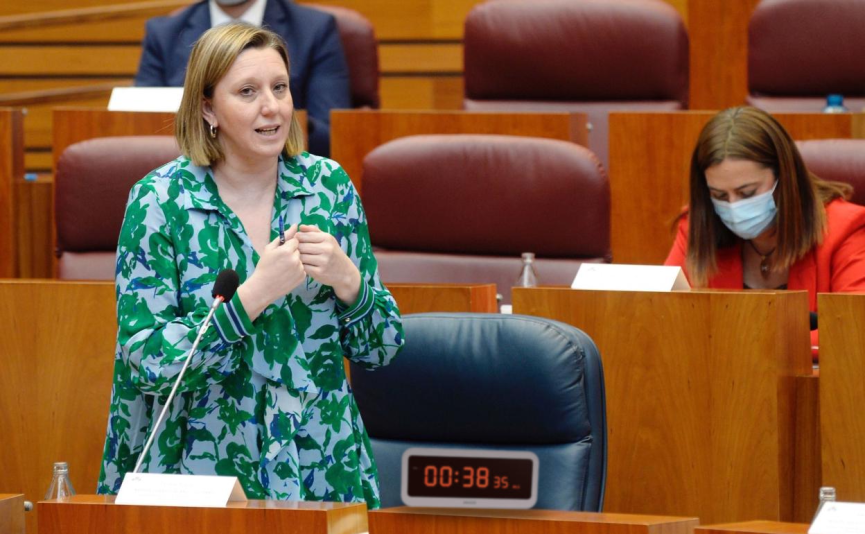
**0:38:35**
